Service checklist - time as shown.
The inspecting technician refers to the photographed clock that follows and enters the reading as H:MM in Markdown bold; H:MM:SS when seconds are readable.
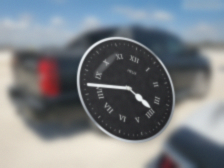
**3:42**
